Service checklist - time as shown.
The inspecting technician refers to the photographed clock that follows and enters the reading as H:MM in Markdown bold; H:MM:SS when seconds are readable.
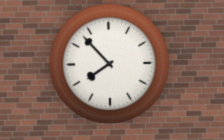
**7:53**
